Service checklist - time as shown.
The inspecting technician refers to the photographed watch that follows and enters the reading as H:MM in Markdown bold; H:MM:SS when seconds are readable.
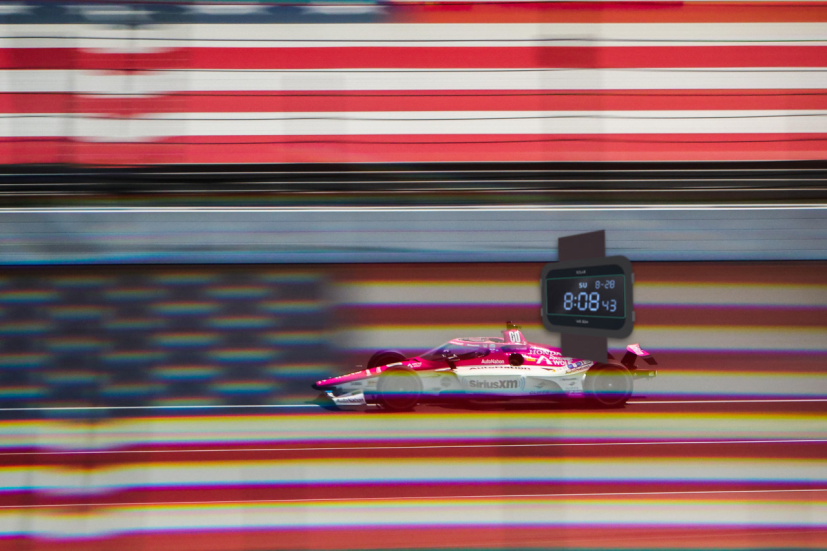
**8:08:43**
